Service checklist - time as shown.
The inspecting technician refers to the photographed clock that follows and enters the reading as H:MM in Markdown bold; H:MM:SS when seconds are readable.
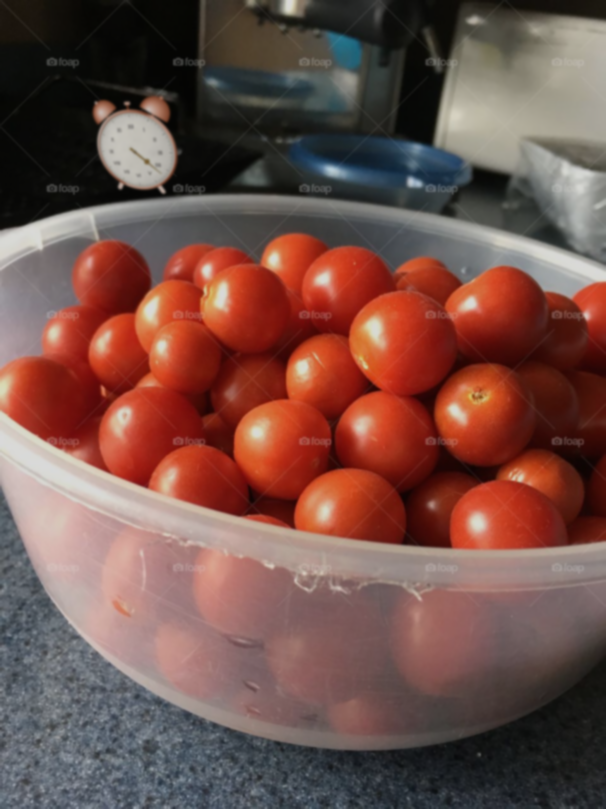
**4:22**
